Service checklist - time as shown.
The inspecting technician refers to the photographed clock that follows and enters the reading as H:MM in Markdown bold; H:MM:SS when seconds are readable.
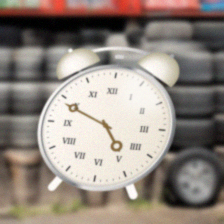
**4:49**
